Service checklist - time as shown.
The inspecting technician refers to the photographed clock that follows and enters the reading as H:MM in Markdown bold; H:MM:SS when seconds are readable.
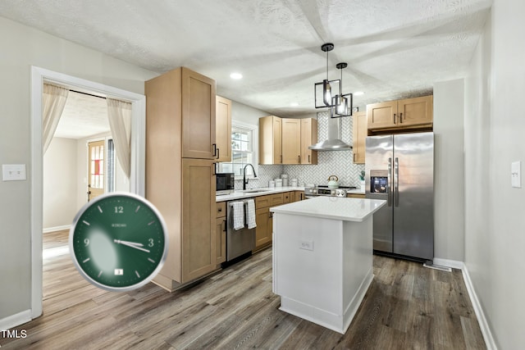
**3:18**
